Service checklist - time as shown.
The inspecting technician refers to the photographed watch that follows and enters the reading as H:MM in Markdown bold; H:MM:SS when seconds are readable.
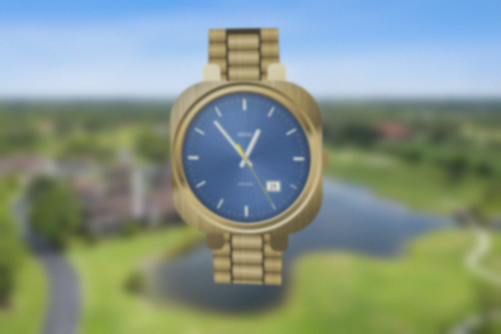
**12:53:25**
